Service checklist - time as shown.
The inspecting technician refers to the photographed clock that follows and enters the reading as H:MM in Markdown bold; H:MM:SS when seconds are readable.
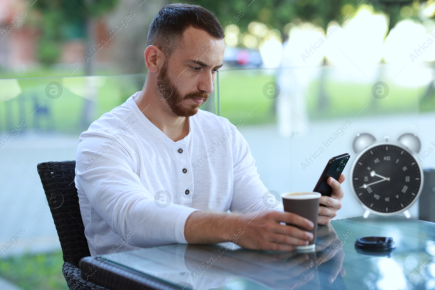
**9:42**
